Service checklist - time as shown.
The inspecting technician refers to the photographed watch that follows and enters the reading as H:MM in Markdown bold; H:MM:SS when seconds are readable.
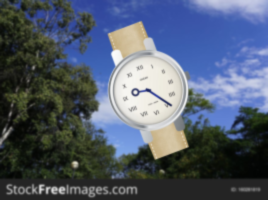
**9:24**
